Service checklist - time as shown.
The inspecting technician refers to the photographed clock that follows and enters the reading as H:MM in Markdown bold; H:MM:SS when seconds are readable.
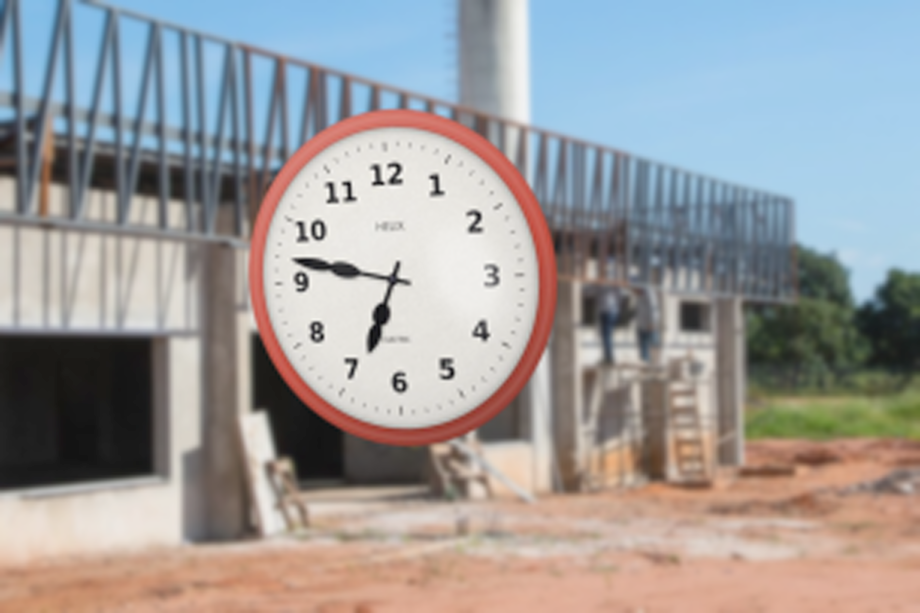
**6:47**
